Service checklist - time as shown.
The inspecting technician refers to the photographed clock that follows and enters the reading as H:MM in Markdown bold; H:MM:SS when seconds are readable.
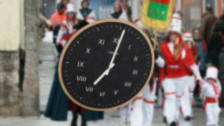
**7:01**
